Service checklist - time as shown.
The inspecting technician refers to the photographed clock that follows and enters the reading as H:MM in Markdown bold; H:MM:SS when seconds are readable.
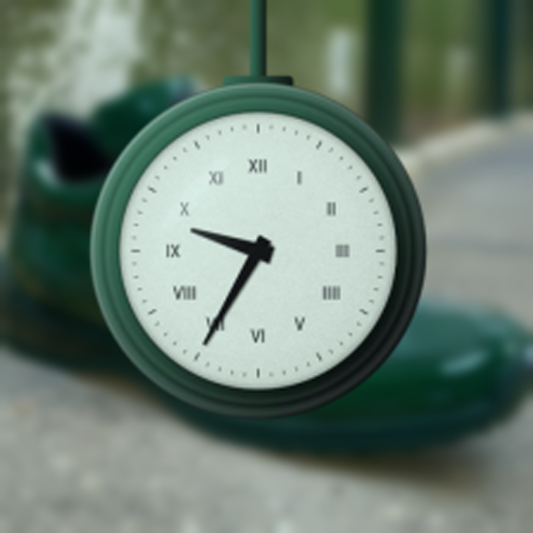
**9:35**
